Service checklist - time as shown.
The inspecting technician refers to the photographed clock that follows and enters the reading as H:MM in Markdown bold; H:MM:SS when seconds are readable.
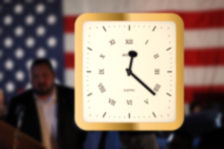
**12:22**
